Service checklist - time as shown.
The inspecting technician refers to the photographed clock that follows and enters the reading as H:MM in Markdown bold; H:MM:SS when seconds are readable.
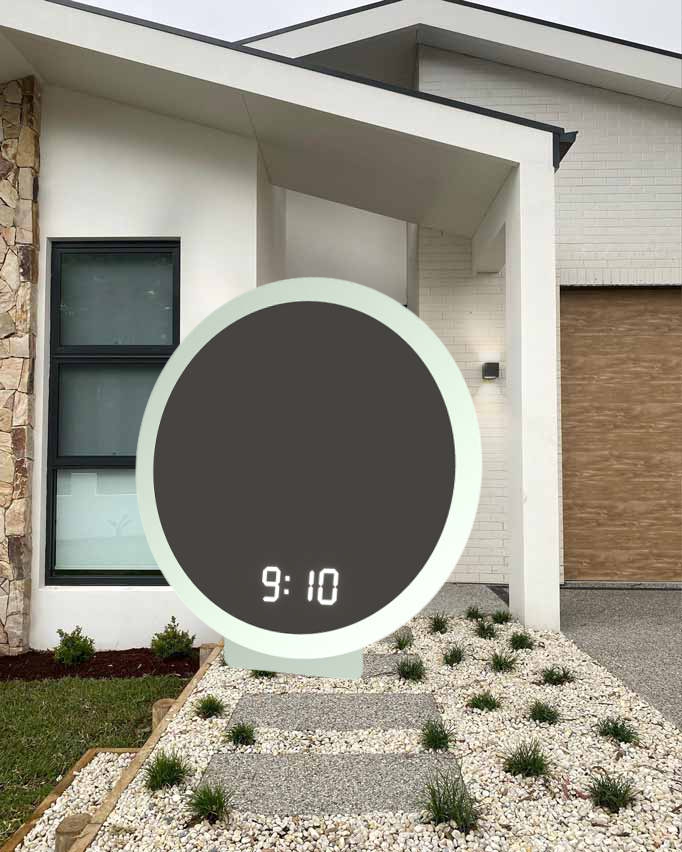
**9:10**
